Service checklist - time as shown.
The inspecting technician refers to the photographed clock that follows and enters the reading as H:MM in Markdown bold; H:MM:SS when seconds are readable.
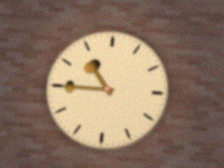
**10:45**
